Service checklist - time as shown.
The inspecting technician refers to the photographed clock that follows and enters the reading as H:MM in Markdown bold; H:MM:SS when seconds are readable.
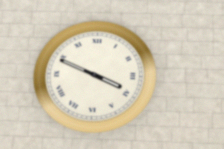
**3:49**
